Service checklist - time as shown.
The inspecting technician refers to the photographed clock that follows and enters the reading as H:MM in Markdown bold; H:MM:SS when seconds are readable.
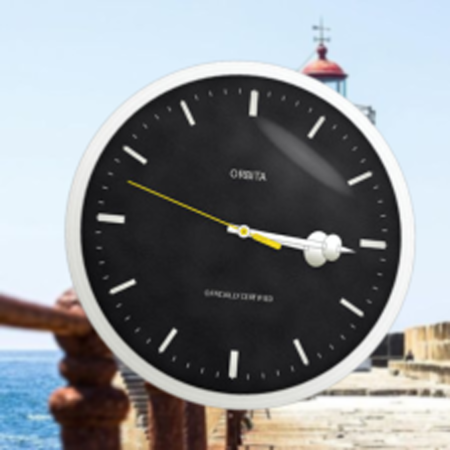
**3:15:48**
